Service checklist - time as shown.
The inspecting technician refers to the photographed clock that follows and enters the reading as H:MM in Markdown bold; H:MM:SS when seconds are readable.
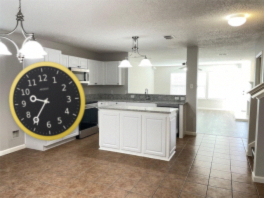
**9:36**
